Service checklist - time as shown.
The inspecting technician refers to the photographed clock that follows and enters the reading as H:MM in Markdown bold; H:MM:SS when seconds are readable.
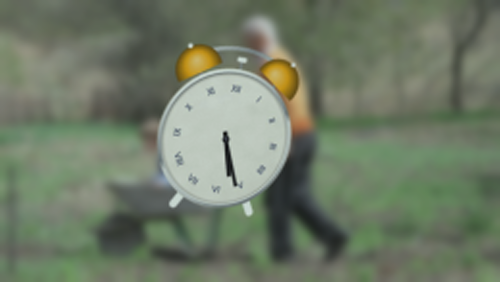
**5:26**
